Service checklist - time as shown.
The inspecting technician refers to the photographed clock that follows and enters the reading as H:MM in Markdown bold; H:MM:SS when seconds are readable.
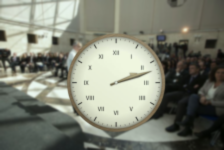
**2:12**
